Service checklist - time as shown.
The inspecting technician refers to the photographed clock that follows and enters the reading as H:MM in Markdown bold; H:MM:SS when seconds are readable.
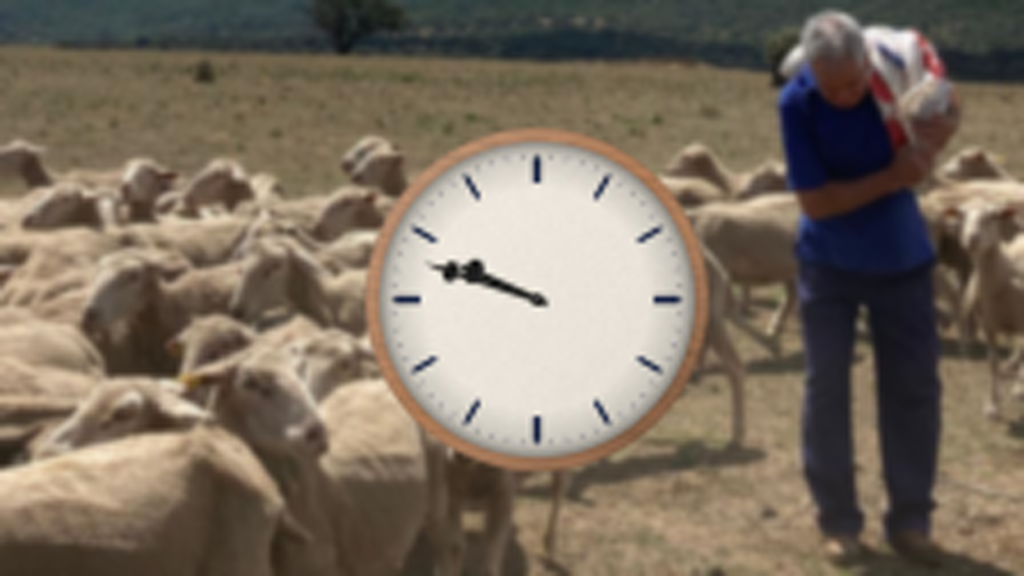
**9:48**
